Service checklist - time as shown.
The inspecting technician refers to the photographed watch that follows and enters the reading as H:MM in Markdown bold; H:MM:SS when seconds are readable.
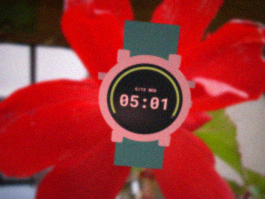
**5:01**
